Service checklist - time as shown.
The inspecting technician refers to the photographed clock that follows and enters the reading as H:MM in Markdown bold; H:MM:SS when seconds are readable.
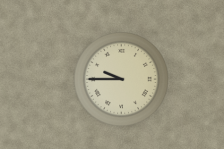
**9:45**
